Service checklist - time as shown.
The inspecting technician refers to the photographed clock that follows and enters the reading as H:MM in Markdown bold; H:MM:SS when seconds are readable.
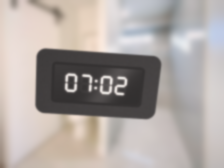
**7:02**
